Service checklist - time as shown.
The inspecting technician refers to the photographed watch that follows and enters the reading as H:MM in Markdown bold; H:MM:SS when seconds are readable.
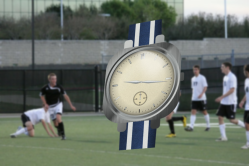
**9:16**
